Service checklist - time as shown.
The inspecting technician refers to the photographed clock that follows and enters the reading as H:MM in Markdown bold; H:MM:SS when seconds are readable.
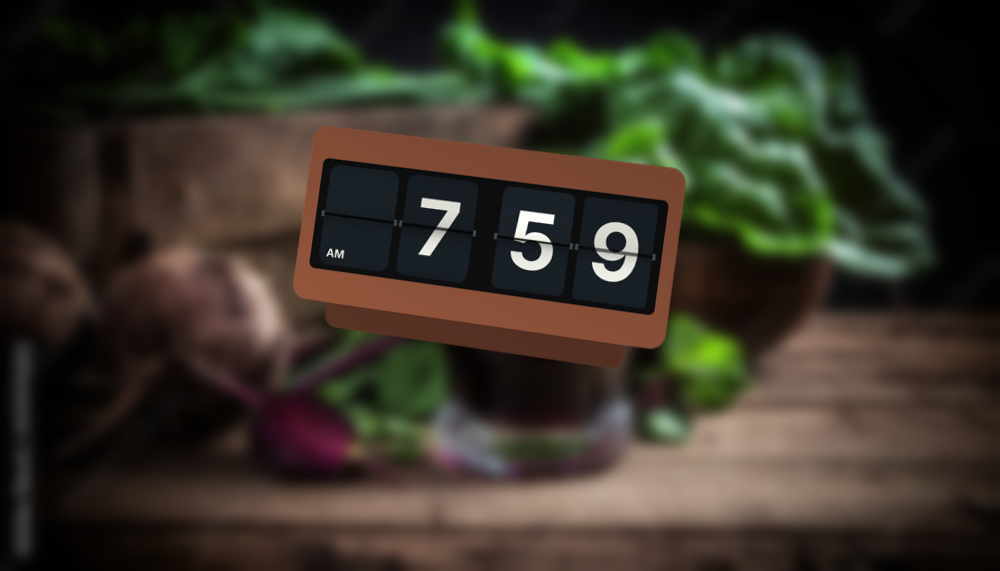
**7:59**
